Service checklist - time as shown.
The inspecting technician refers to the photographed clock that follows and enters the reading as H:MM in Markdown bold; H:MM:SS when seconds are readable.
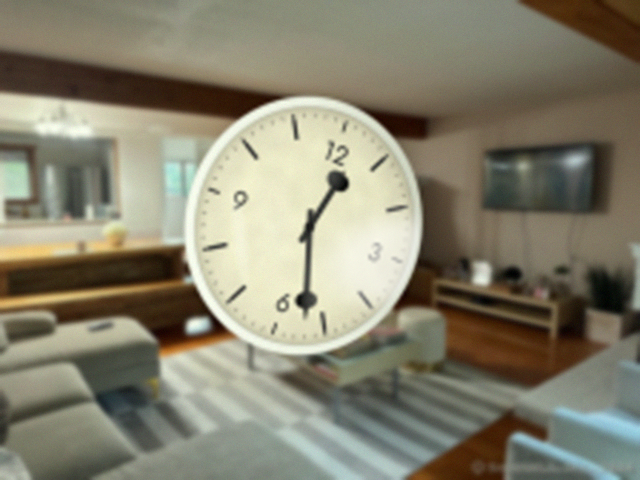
**12:27**
